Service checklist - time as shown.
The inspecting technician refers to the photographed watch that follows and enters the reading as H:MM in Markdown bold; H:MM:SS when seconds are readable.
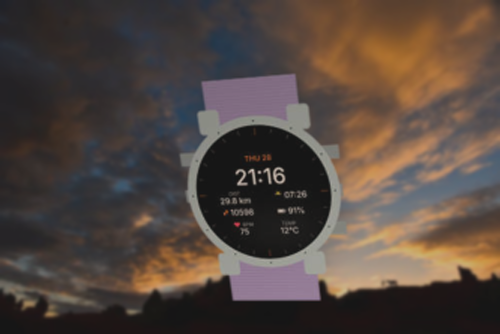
**21:16**
